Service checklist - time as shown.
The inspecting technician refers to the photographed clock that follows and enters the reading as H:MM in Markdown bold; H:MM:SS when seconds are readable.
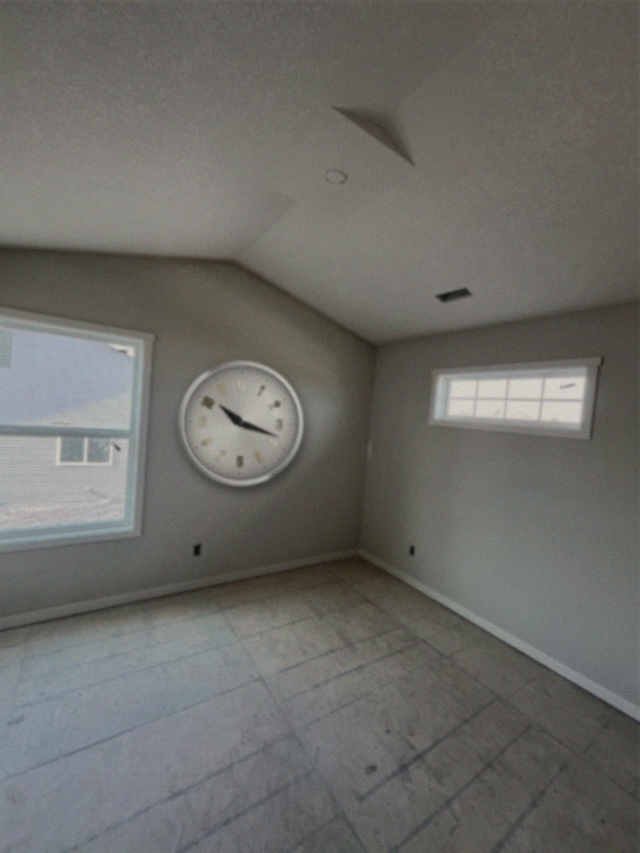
**10:18**
